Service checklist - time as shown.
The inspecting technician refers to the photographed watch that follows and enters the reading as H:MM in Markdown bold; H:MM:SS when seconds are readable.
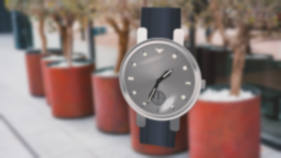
**1:34**
